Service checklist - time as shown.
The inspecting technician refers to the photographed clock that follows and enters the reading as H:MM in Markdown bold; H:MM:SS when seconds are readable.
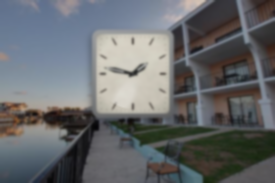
**1:47**
